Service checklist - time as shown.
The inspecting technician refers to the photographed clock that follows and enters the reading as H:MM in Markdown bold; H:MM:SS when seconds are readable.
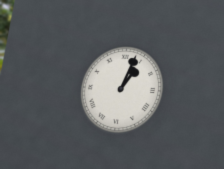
**1:03**
